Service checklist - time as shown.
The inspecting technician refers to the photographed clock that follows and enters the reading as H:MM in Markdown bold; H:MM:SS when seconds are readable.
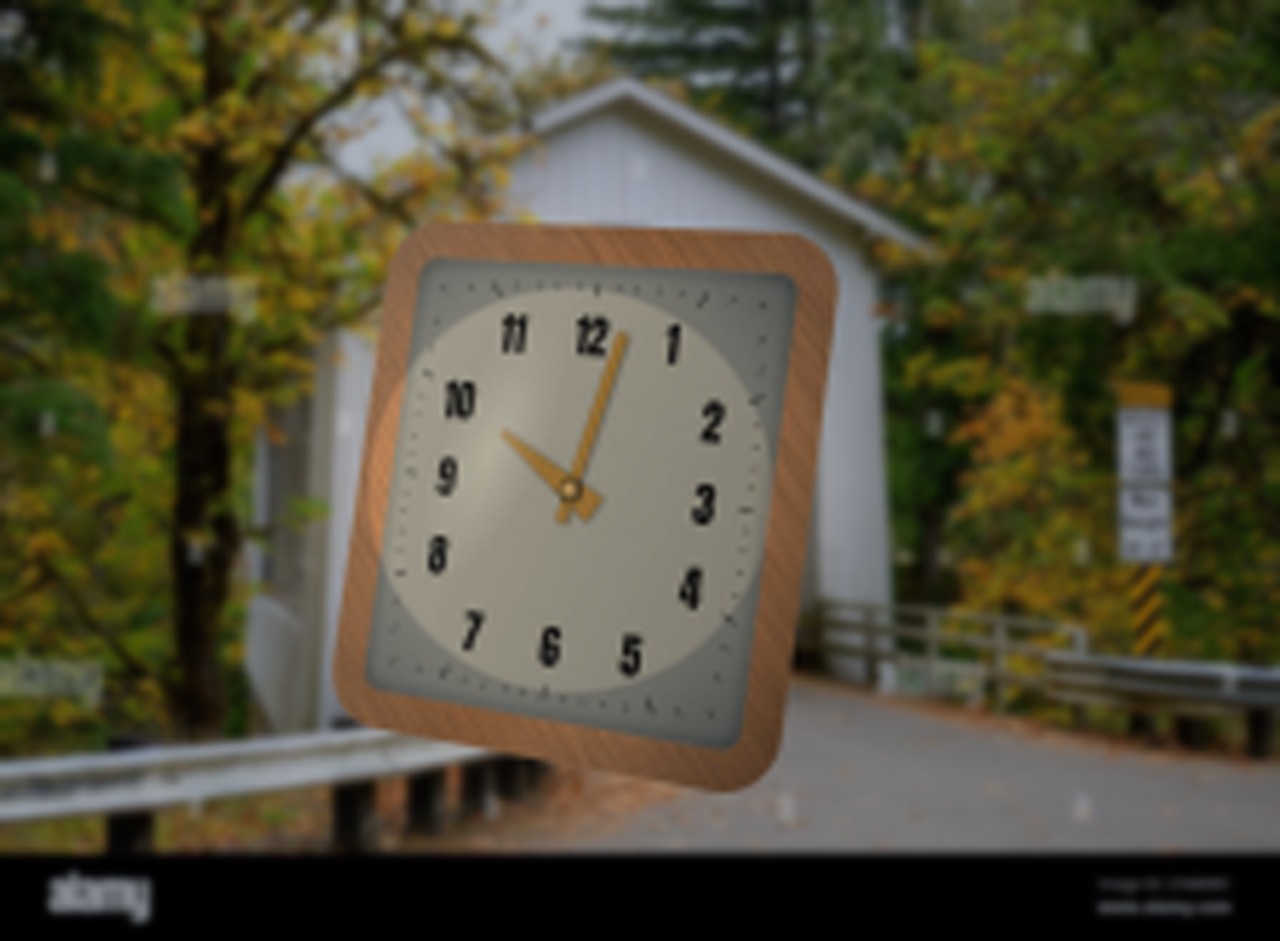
**10:02**
